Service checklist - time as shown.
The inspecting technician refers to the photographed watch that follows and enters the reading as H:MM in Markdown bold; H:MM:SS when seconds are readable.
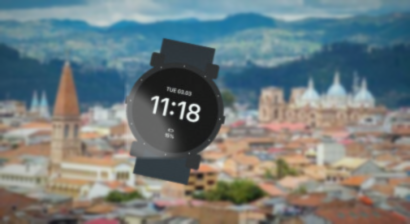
**11:18**
